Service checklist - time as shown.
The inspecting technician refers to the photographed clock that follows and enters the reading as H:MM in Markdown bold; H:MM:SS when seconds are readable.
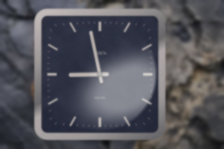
**8:58**
